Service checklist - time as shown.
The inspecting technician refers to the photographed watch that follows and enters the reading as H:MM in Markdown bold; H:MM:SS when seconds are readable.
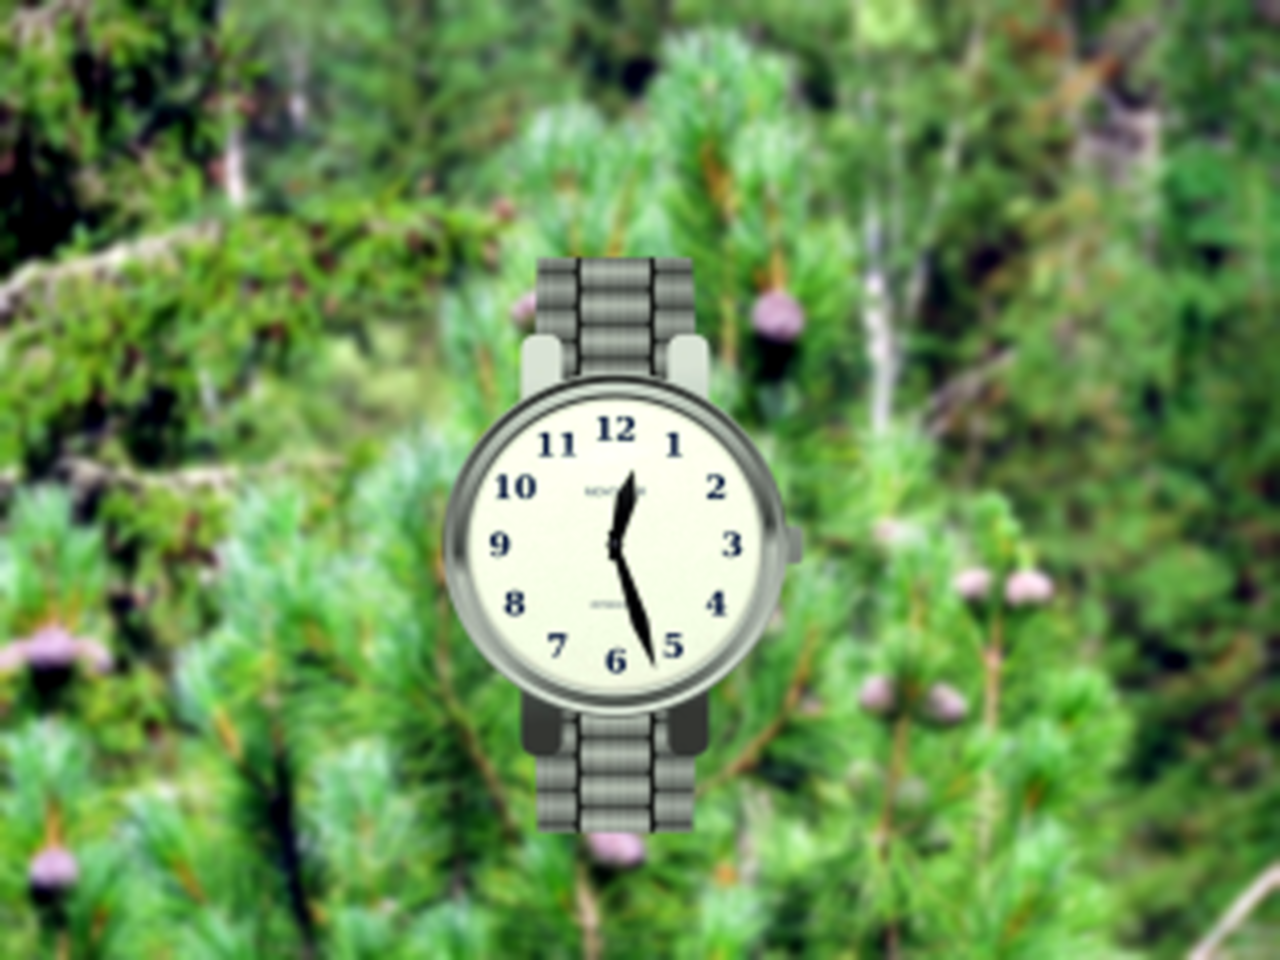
**12:27**
